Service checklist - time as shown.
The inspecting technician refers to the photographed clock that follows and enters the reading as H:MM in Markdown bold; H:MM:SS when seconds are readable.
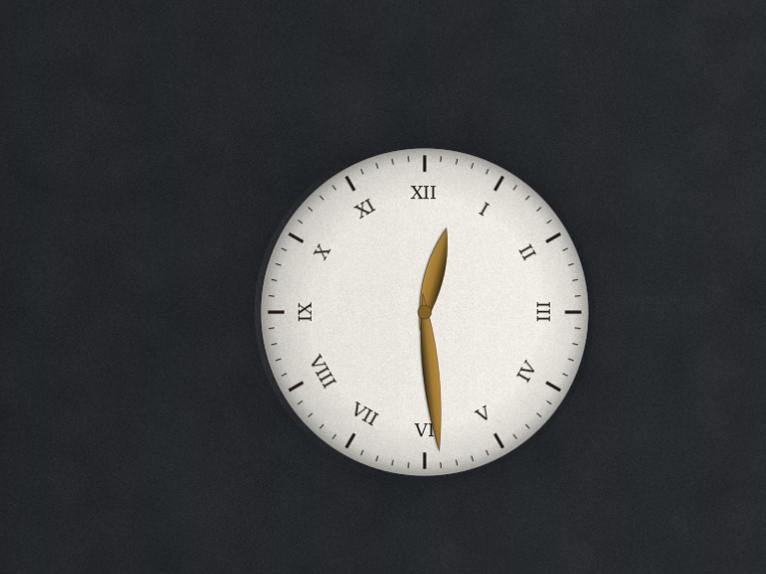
**12:29**
